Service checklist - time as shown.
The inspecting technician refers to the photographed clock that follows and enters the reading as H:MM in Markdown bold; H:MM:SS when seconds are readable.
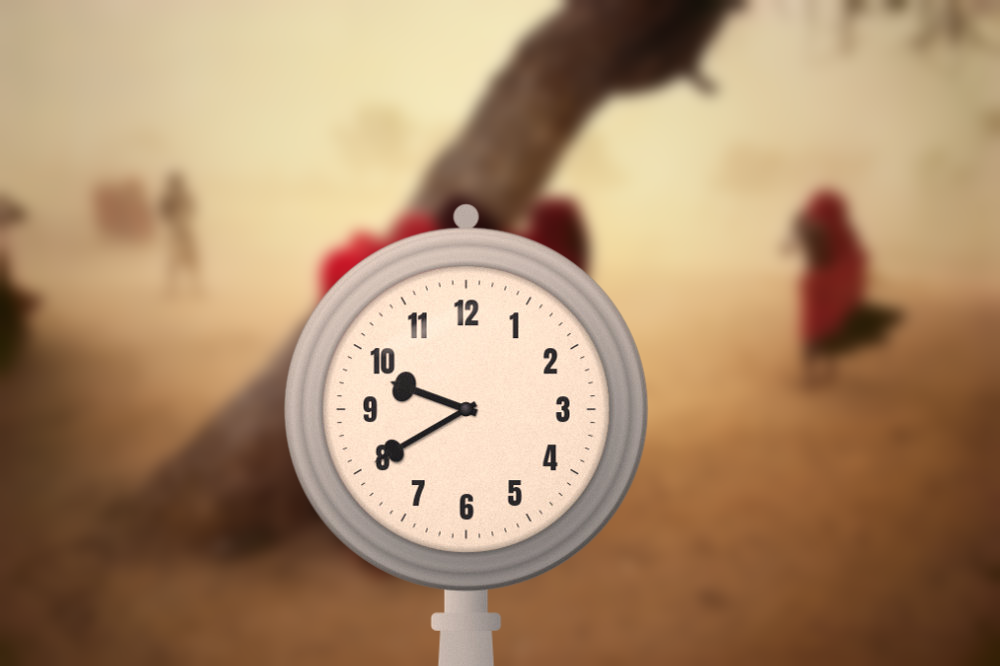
**9:40**
